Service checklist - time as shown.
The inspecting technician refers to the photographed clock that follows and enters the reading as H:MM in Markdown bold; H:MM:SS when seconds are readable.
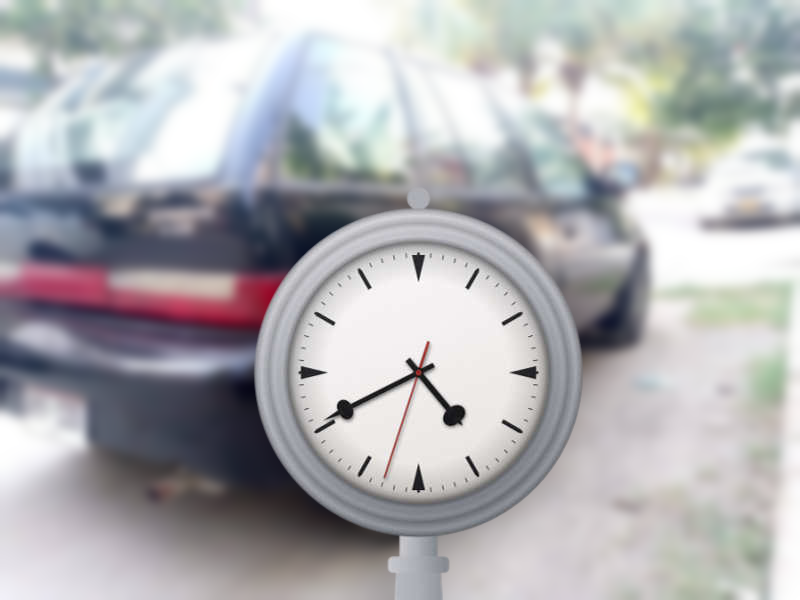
**4:40:33**
